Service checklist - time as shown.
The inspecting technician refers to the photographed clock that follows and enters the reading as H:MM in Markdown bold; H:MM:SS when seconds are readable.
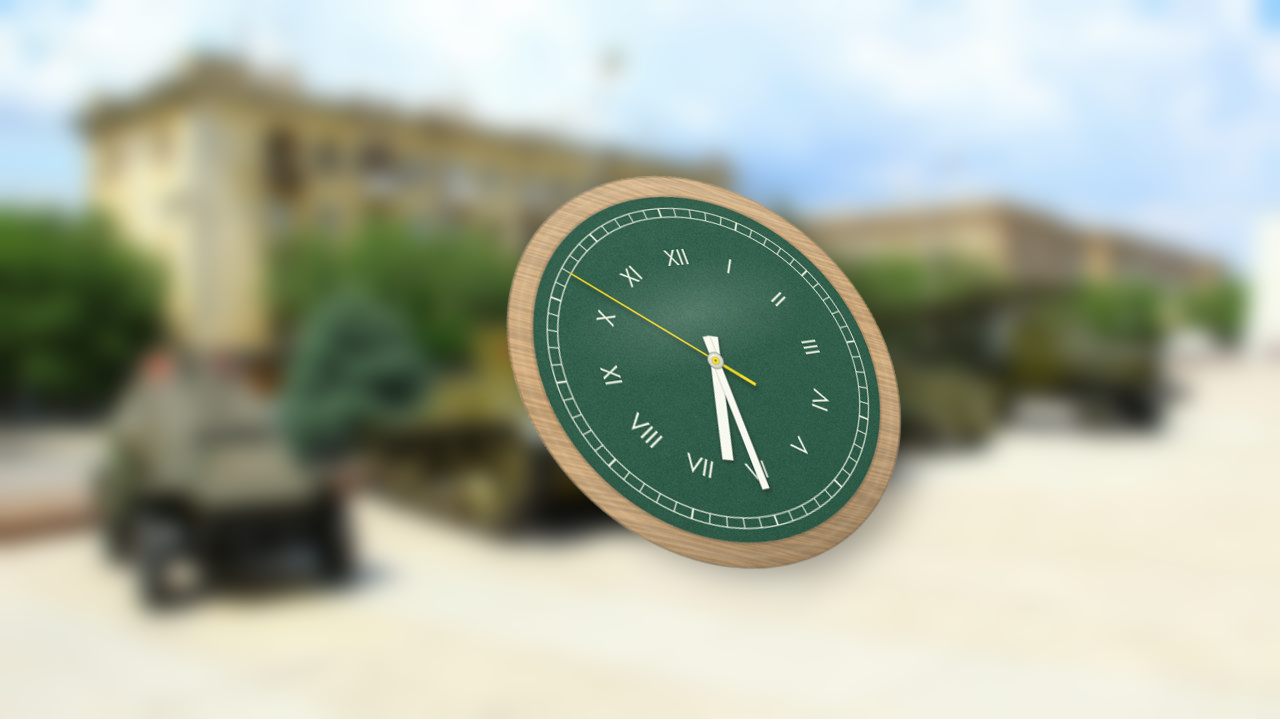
**6:29:52**
